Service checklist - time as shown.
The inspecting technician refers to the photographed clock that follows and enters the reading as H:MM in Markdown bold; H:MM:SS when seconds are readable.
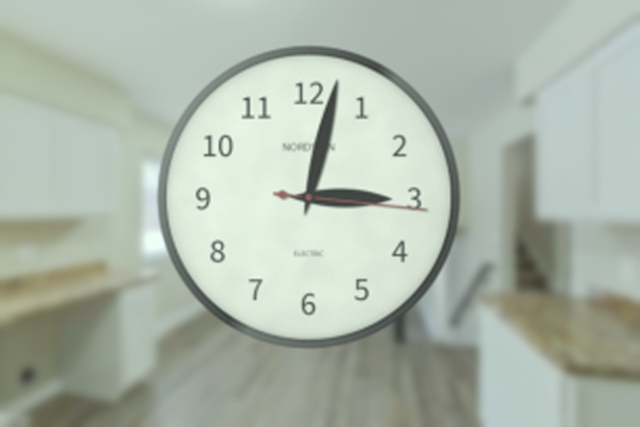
**3:02:16**
